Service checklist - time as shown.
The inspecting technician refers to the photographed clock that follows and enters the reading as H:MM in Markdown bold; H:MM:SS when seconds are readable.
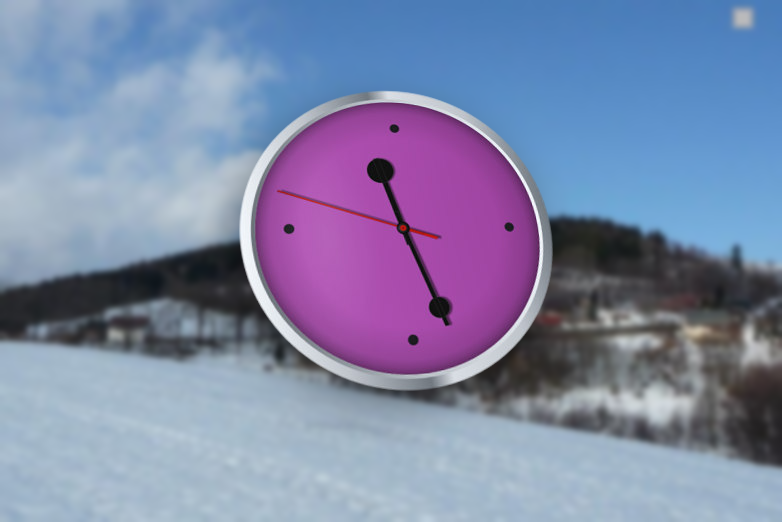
**11:26:48**
